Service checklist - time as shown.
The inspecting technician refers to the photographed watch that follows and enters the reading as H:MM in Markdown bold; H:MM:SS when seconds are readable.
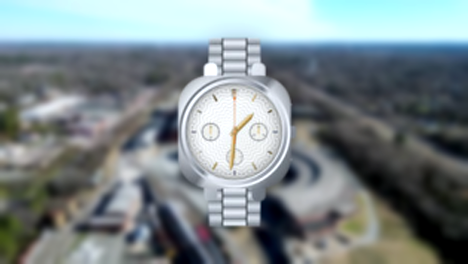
**1:31**
